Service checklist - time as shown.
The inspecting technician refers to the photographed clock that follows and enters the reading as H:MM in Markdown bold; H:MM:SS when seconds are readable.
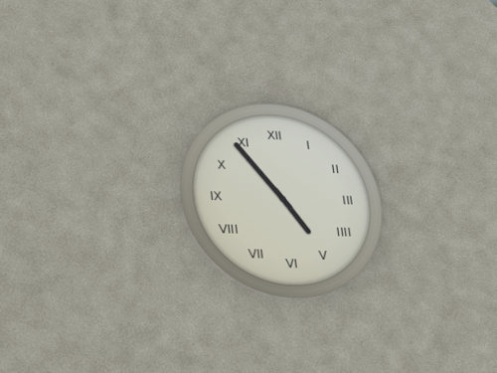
**4:54**
